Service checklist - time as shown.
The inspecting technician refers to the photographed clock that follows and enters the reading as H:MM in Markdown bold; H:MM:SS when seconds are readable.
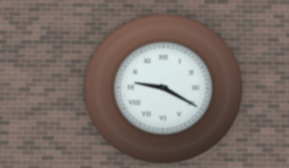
**9:20**
